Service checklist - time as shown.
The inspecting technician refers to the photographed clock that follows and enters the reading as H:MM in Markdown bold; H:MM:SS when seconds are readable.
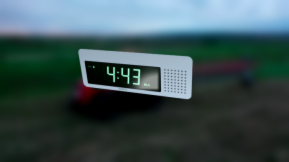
**4:43**
